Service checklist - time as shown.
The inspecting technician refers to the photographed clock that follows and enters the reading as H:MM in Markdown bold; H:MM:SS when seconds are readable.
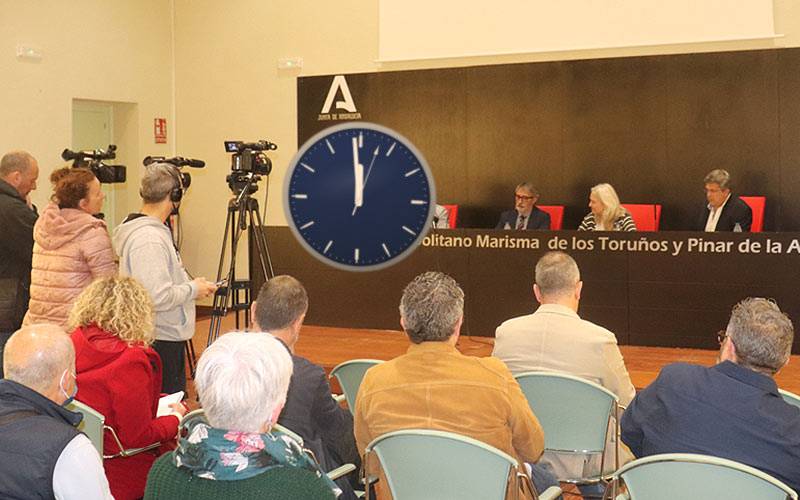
**11:59:03**
